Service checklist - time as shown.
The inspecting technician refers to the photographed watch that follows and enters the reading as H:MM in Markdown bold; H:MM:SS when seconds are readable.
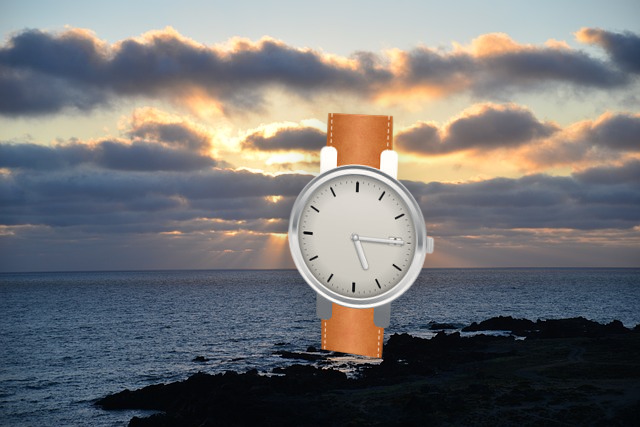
**5:15**
